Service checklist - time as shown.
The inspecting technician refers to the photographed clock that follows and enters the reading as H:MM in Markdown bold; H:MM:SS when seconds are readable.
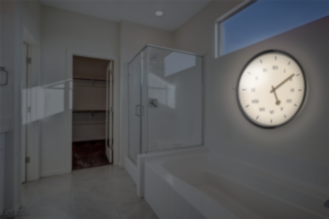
**5:09**
